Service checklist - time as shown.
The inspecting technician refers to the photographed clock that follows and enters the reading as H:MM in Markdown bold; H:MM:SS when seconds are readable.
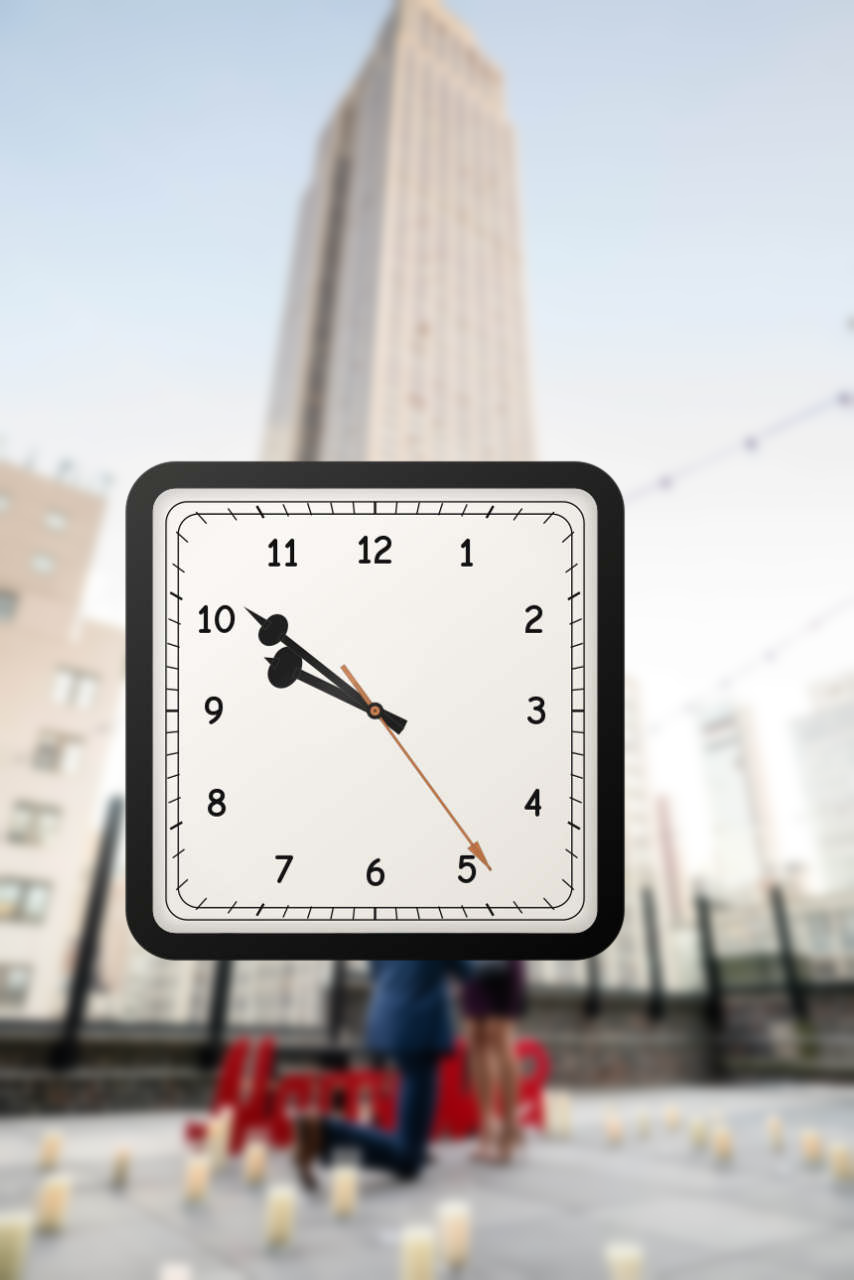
**9:51:24**
